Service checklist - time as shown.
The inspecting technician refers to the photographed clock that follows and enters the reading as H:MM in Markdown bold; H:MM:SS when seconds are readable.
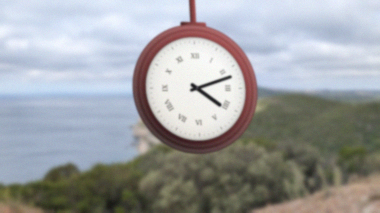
**4:12**
